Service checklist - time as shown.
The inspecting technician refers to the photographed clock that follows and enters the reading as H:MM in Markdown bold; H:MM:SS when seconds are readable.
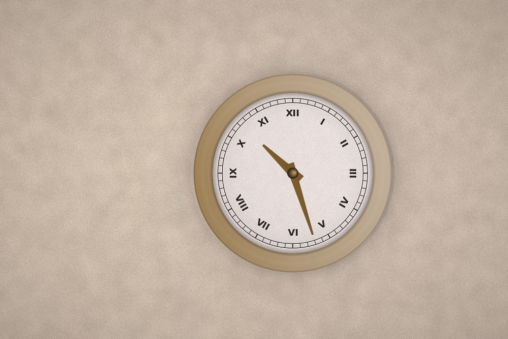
**10:27**
